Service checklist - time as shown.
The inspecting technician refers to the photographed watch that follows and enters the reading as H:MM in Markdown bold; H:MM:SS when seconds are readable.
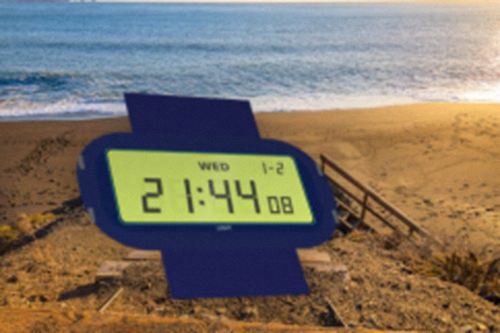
**21:44:08**
